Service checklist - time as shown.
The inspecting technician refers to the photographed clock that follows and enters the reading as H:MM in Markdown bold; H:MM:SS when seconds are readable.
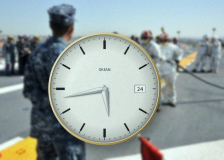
**5:43**
